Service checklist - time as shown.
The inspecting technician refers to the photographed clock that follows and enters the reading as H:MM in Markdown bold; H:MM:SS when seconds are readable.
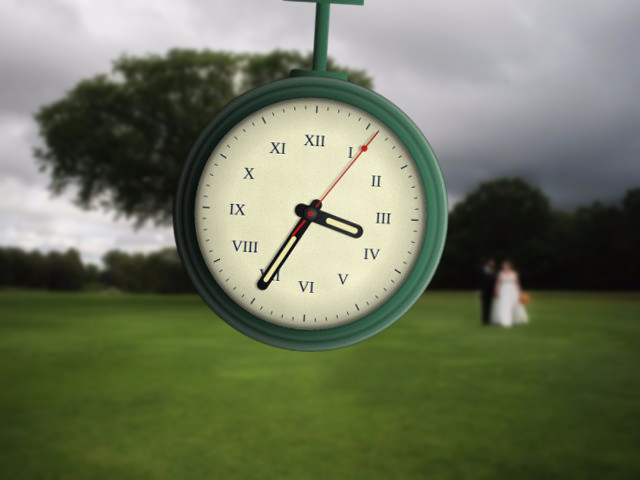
**3:35:06**
